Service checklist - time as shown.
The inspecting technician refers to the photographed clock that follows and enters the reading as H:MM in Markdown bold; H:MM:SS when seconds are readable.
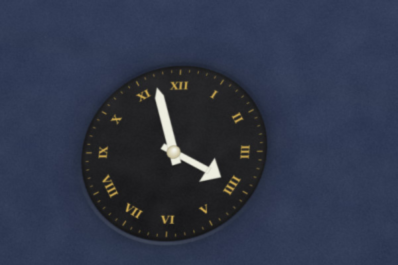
**3:57**
